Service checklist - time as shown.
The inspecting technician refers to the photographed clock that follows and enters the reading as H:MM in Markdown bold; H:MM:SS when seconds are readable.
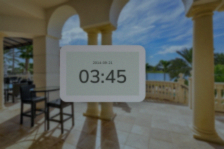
**3:45**
